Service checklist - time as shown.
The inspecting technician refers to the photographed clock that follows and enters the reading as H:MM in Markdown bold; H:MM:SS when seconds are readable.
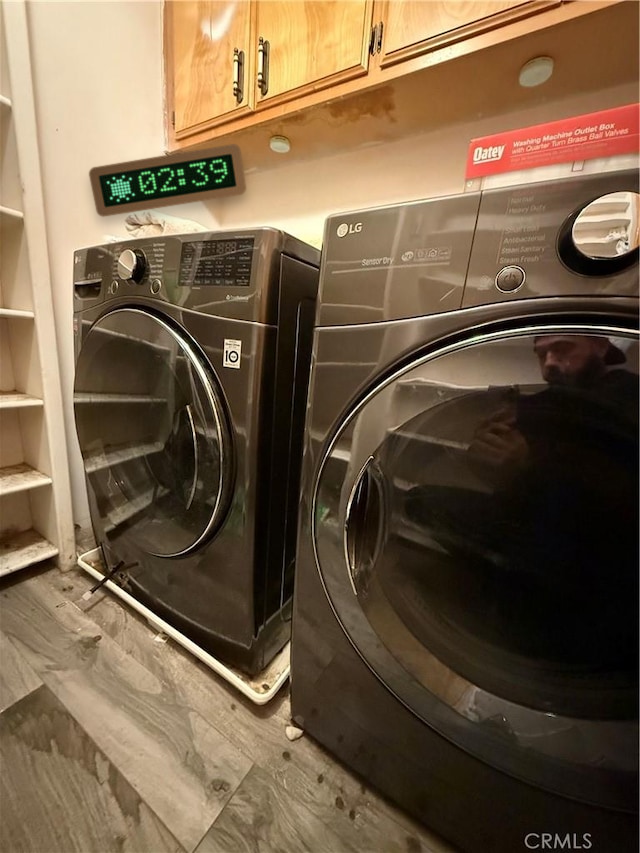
**2:39**
